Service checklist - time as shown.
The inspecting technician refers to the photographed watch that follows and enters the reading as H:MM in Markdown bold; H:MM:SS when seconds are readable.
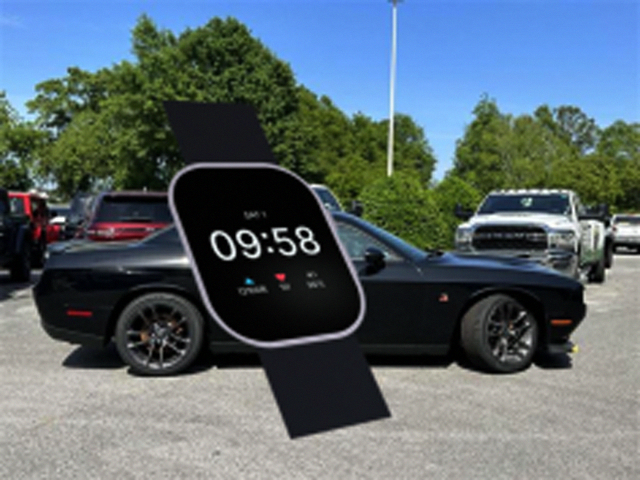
**9:58**
